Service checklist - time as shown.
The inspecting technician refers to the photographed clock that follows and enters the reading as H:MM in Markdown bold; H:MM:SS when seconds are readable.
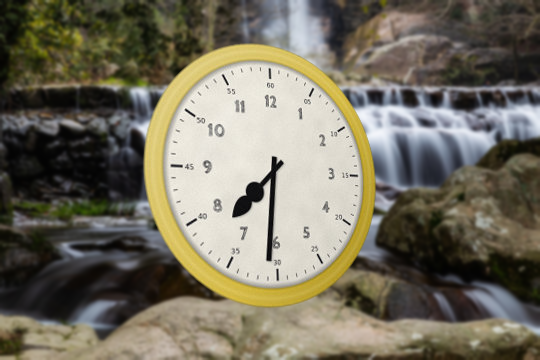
**7:31**
